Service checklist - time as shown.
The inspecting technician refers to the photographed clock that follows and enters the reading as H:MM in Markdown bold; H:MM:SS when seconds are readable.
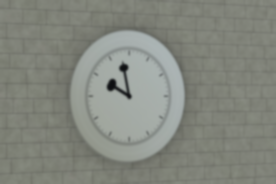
**9:58**
